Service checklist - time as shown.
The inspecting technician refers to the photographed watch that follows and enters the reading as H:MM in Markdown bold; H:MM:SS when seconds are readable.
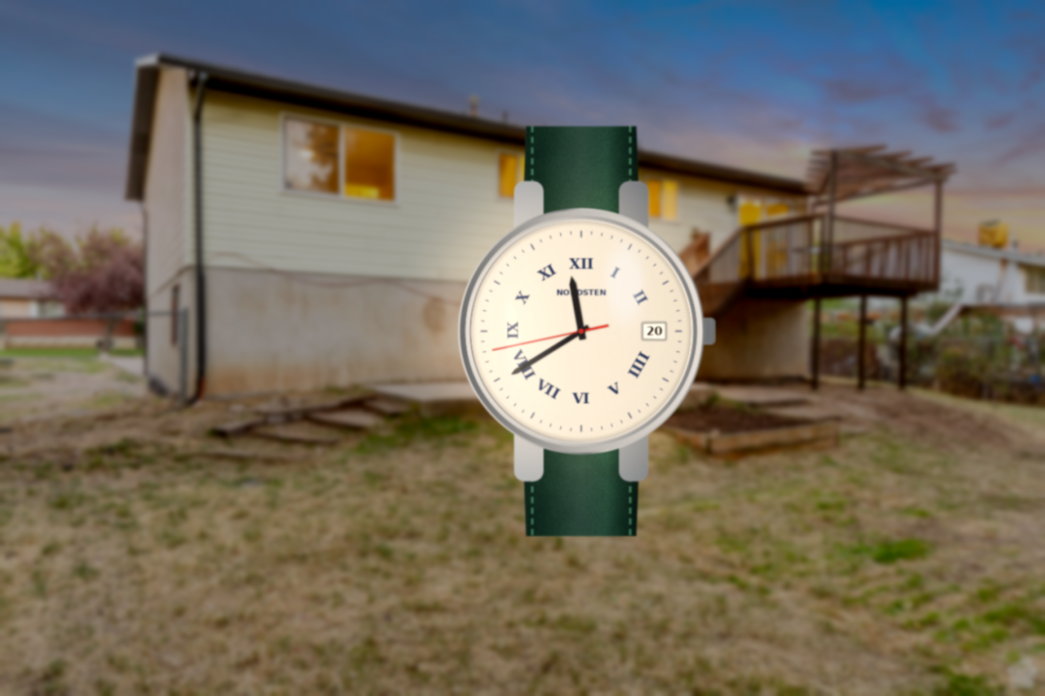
**11:39:43**
